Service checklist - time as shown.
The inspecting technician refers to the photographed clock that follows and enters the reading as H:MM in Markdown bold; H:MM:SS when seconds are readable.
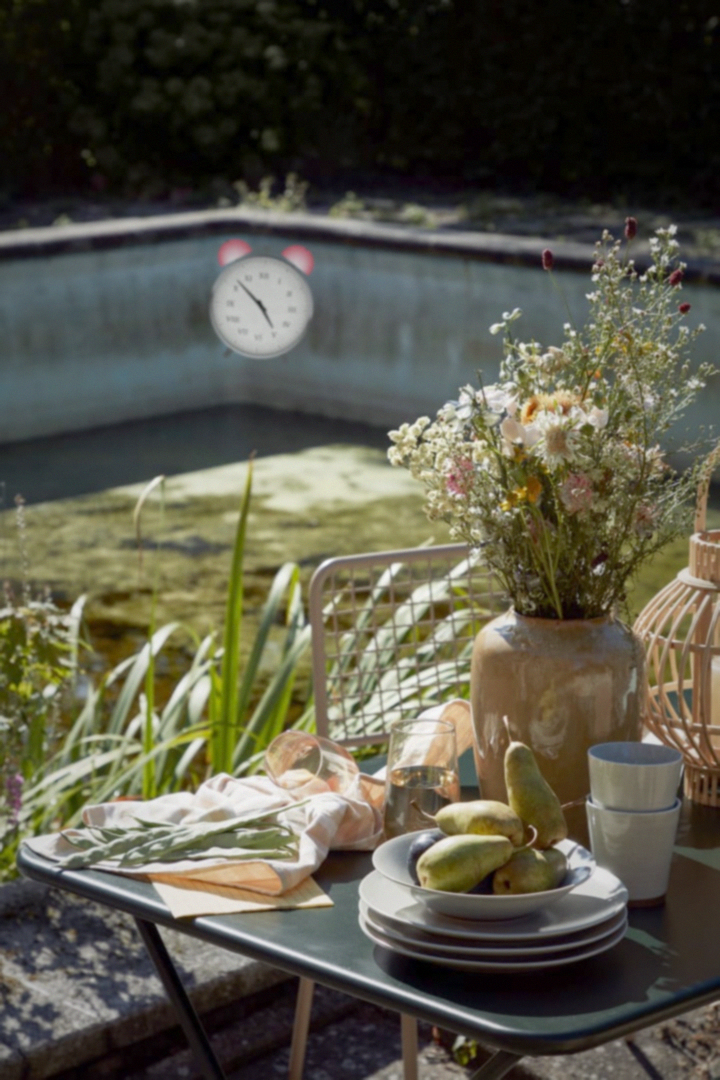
**4:52**
